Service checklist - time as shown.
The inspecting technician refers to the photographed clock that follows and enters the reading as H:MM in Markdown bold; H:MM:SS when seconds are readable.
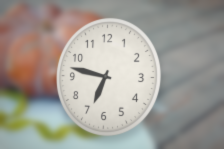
**6:47**
